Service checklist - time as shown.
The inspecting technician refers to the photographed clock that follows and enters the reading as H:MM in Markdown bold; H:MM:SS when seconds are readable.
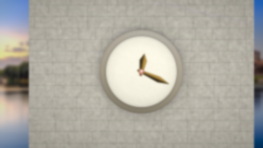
**12:19**
